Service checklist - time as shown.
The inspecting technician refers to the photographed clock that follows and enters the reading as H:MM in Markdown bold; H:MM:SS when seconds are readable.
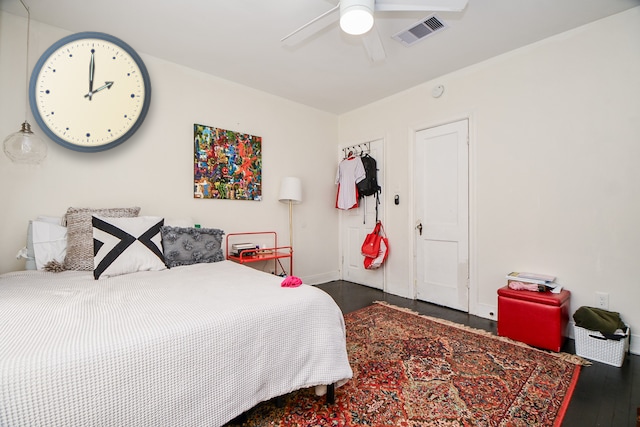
**2:00**
